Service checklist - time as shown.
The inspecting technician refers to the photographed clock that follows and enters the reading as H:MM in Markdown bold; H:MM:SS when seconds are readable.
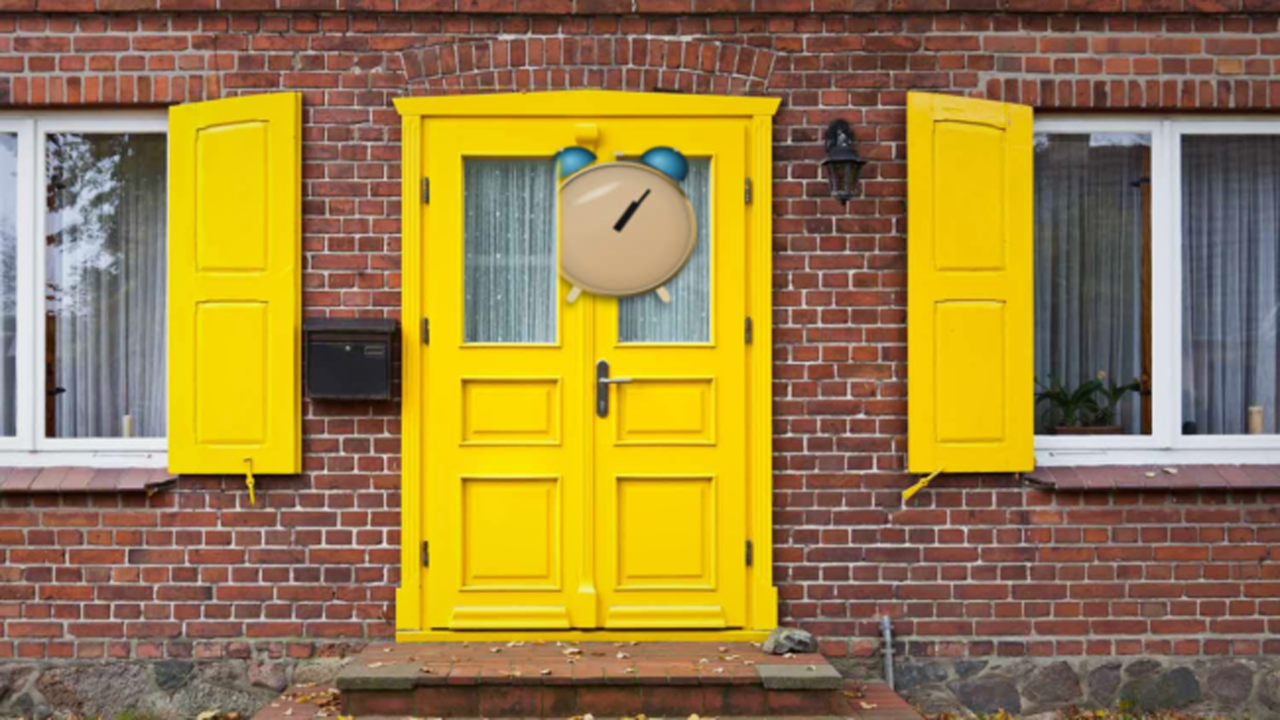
**1:06**
